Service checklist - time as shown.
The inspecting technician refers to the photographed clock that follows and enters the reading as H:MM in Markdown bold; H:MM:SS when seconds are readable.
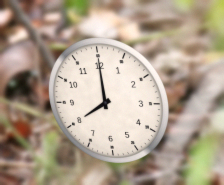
**8:00**
